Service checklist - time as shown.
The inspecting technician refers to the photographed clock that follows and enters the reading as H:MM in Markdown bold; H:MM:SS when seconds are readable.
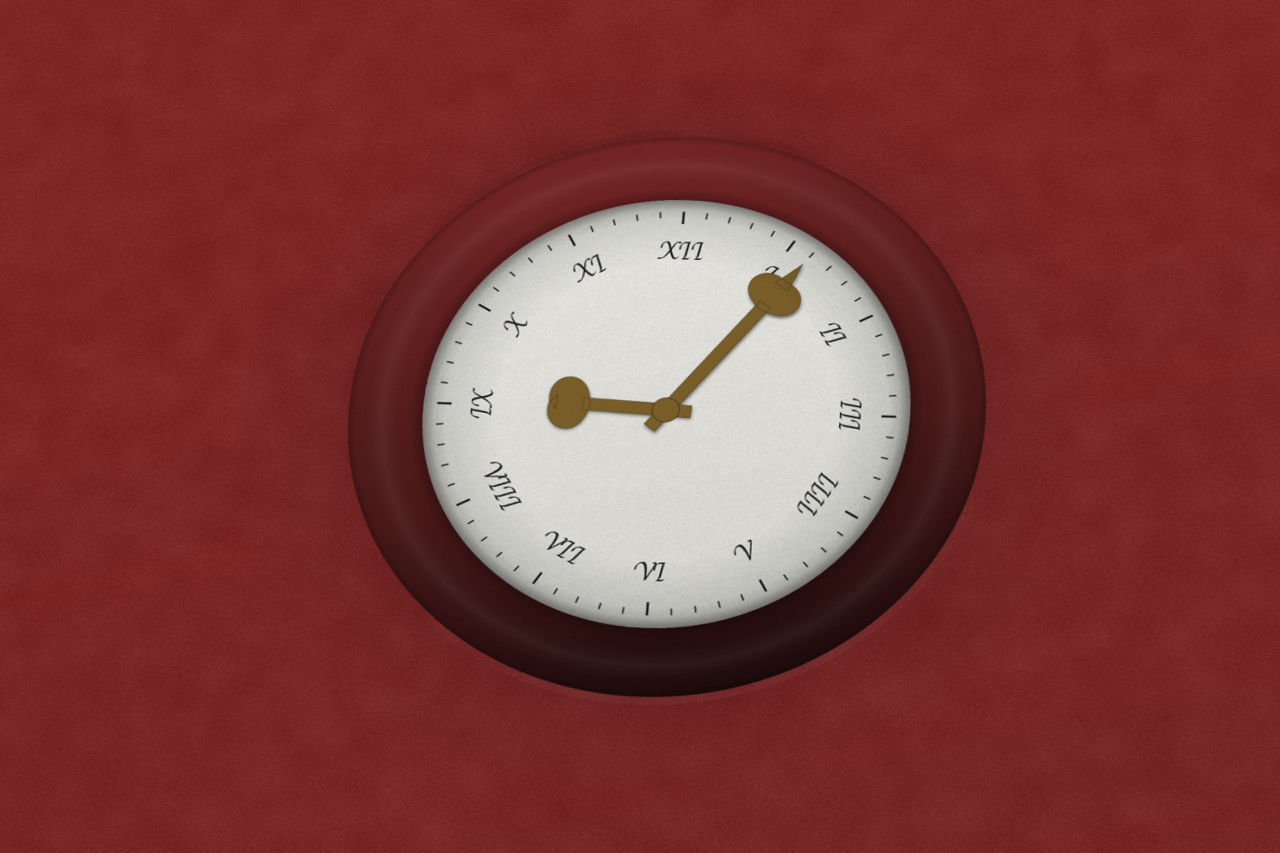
**9:06**
